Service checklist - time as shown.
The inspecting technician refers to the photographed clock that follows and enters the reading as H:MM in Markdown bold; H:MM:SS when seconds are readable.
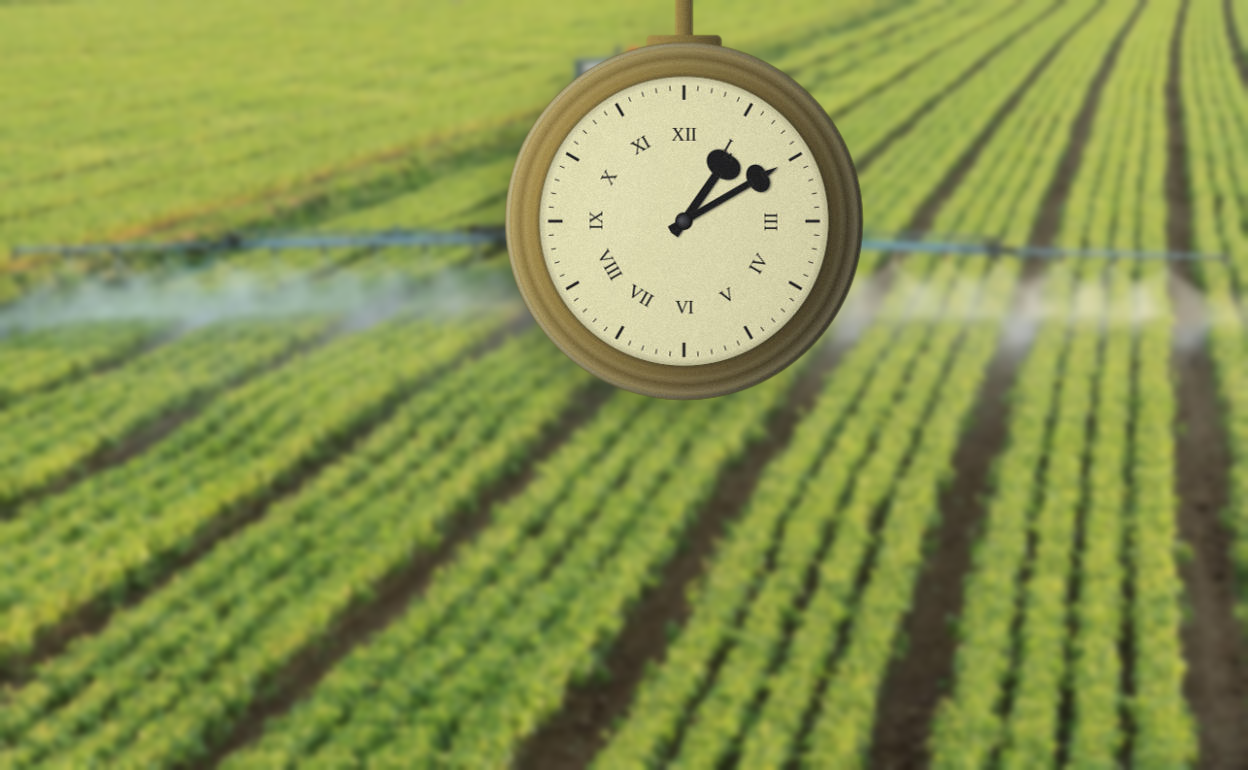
**1:10**
